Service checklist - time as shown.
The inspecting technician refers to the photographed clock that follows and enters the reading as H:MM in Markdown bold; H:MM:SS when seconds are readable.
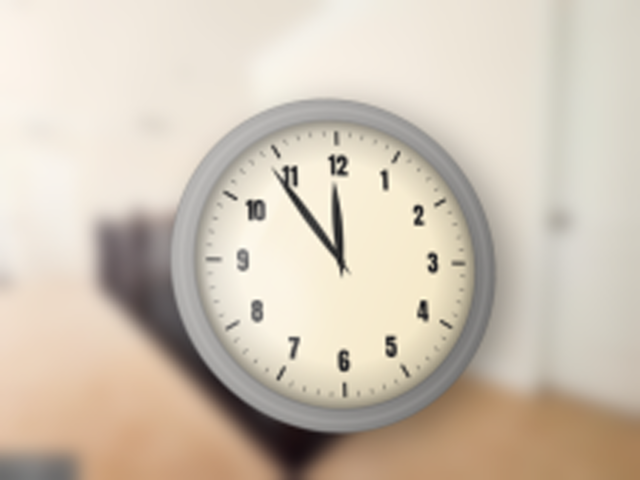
**11:54**
